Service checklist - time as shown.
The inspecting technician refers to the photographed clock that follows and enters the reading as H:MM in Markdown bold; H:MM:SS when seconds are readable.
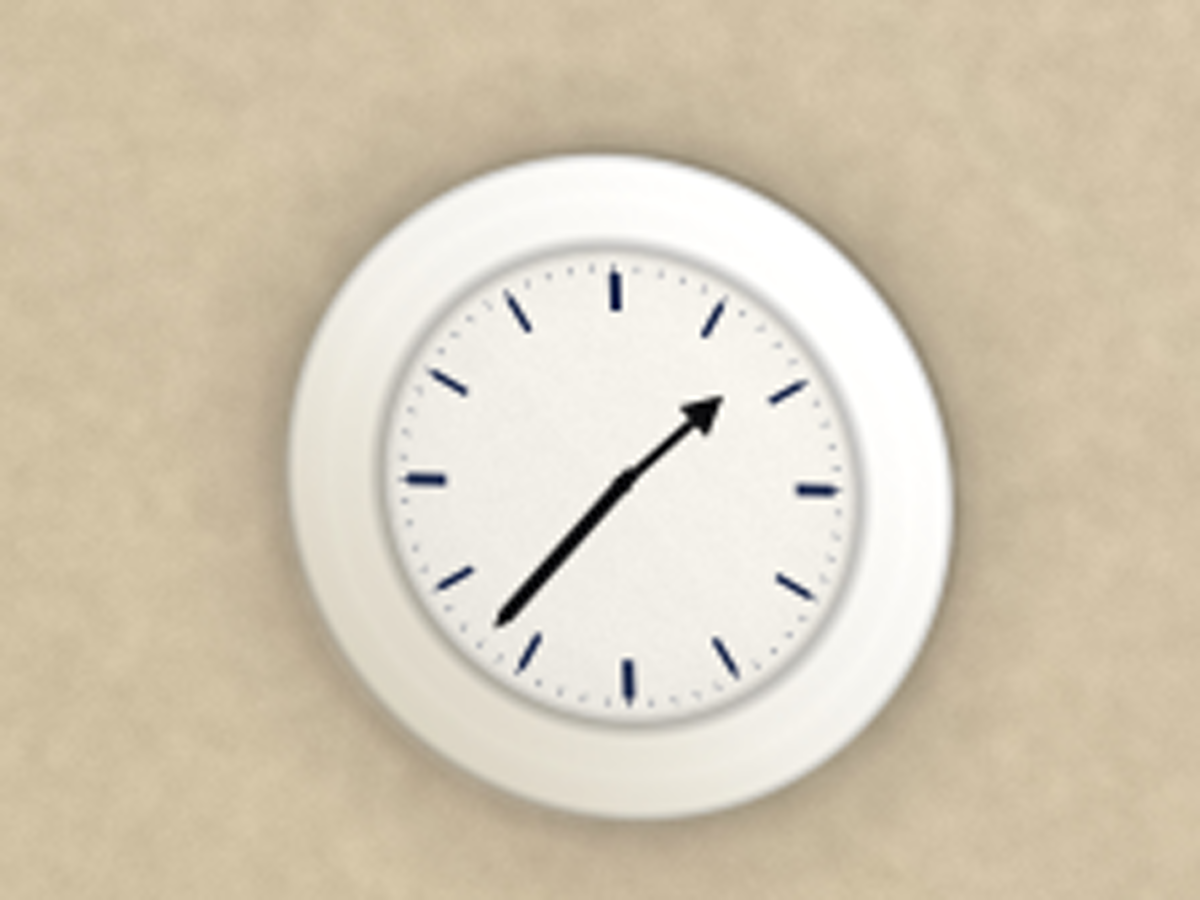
**1:37**
